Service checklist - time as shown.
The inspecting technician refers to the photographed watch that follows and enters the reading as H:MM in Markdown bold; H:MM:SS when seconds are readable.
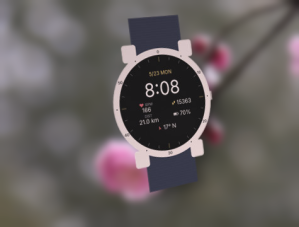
**8:08**
